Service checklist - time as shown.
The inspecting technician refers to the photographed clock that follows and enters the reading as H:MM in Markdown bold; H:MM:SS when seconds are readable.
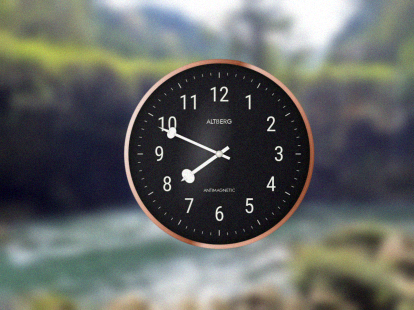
**7:49**
